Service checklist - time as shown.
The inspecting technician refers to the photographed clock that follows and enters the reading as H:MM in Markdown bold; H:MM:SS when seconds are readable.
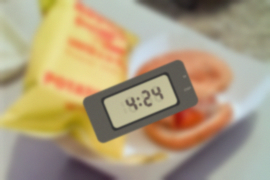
**4:24**
